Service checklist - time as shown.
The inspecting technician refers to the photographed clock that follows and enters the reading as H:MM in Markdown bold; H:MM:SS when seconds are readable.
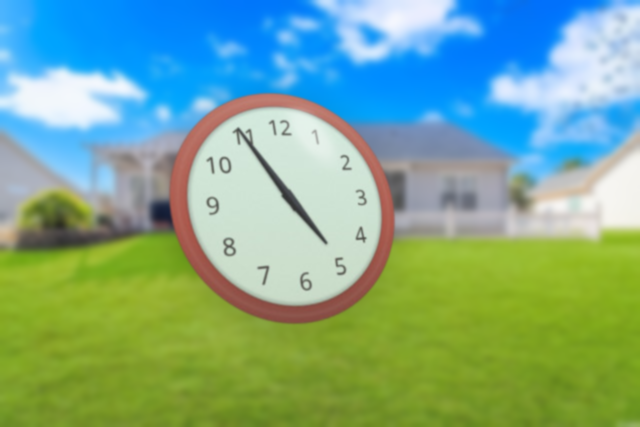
**4:55**
